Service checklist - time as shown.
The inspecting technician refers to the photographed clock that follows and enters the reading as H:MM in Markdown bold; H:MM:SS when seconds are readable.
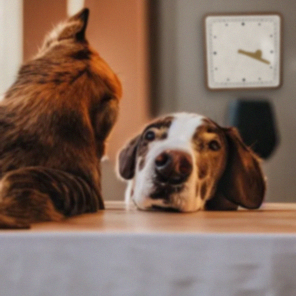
**3:19**
